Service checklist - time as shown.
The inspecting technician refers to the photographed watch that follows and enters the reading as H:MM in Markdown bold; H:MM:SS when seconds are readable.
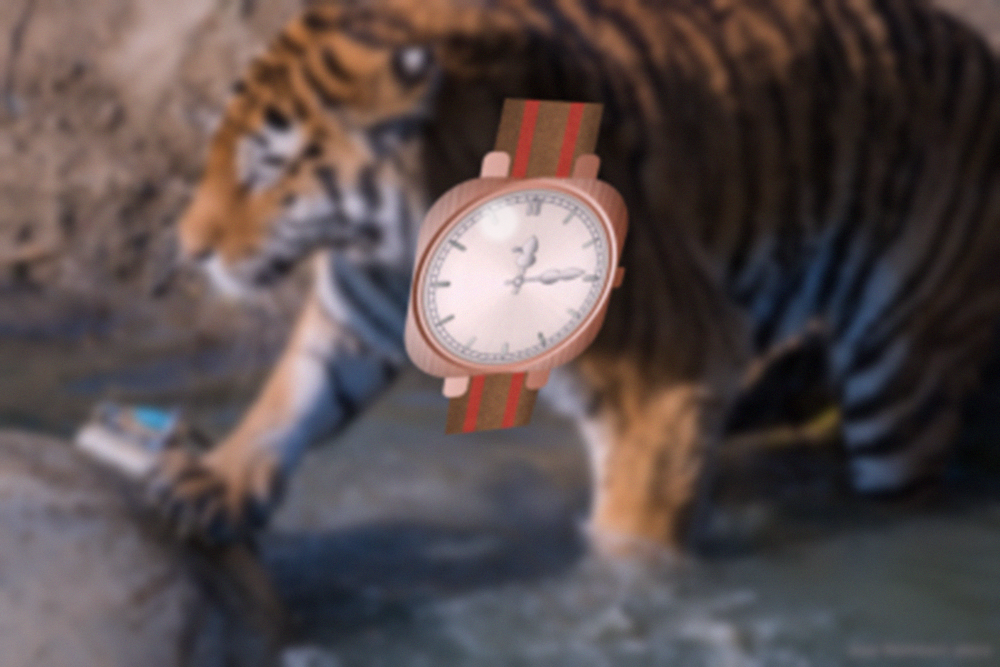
**12:14**
